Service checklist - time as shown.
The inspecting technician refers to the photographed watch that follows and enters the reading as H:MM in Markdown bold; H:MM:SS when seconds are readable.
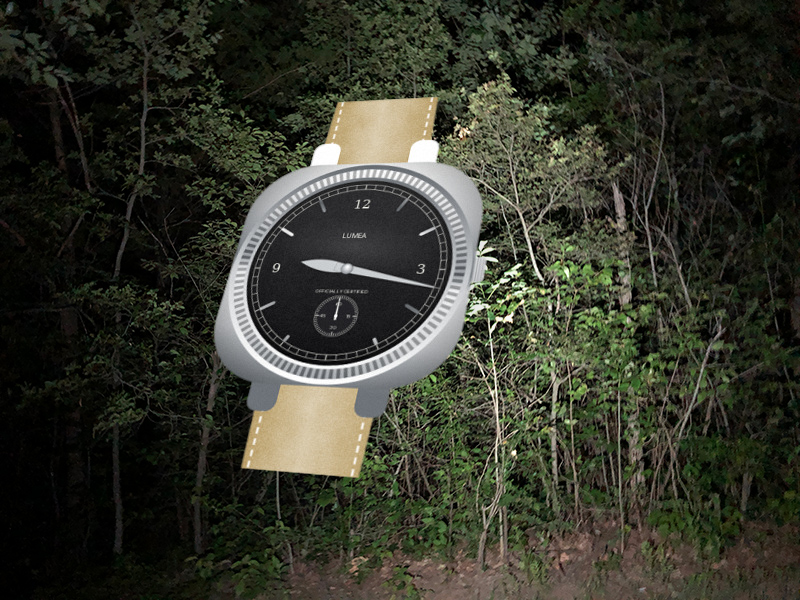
**9:17**
